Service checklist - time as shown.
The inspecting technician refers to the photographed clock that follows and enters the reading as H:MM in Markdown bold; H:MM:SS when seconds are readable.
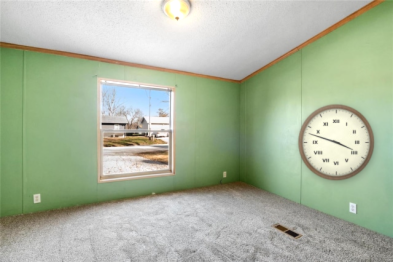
**3:48**
